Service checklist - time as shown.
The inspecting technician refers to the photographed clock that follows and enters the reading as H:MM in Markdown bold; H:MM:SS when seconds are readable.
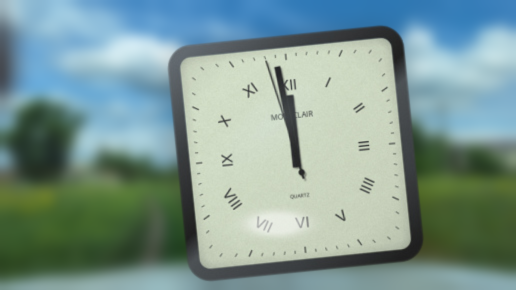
**11:58:58**
